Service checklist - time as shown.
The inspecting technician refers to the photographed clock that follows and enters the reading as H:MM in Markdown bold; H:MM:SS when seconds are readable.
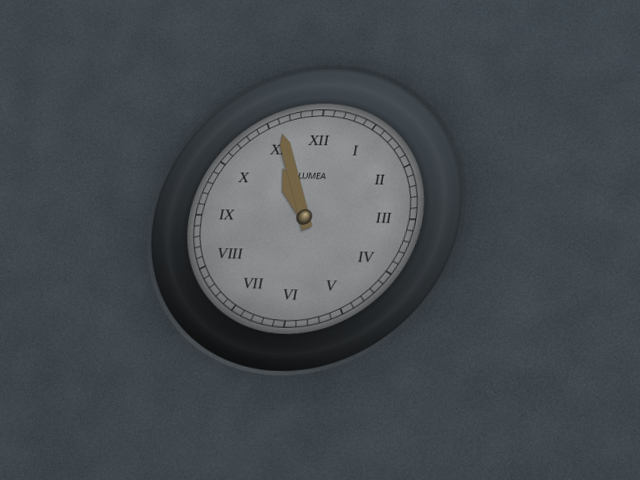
**10:56**
